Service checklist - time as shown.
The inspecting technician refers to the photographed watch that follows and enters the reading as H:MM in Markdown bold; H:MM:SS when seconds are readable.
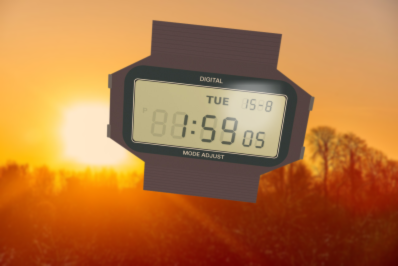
**1:59:05**
